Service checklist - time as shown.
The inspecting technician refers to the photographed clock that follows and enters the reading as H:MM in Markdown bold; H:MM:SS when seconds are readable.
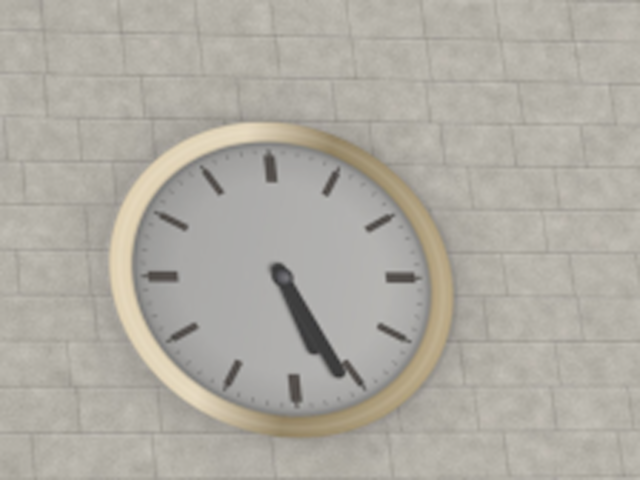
**5:26**
